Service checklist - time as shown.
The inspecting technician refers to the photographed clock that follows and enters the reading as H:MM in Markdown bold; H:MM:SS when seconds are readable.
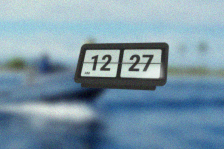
**12:27**
